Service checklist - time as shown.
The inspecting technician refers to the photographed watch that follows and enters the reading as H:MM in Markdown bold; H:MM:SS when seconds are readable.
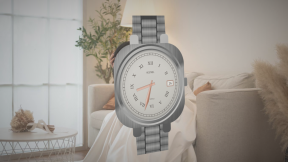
**8:33**
